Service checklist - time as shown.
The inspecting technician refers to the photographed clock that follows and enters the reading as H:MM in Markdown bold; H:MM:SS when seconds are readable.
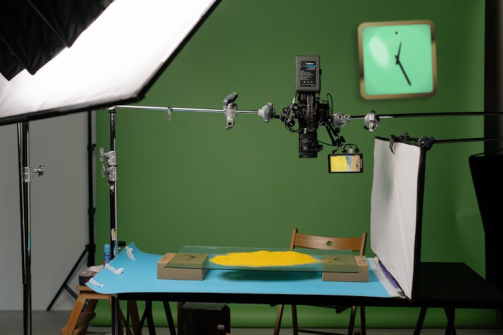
**12:26**
